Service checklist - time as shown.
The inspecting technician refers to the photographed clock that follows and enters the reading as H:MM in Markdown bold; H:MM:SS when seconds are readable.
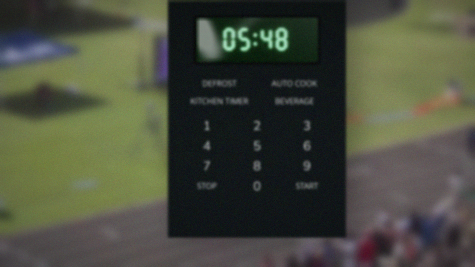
**5:48**
